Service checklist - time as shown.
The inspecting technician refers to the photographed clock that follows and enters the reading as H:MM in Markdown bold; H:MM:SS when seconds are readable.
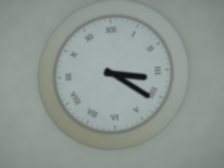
**3:21**
